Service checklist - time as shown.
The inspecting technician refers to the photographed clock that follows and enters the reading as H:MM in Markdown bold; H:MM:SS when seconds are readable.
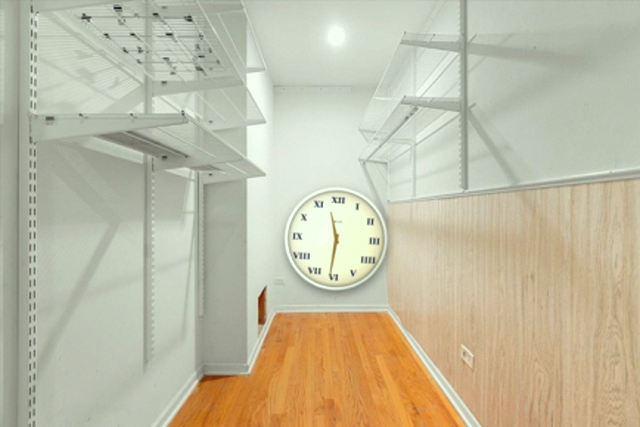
**11:31**
